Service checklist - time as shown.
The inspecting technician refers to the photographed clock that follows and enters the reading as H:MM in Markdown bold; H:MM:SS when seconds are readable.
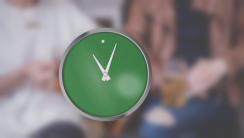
**11:04**
